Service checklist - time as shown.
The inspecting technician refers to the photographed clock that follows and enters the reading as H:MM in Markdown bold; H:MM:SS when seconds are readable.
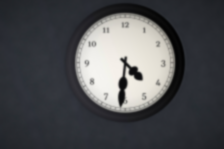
**4:31**
